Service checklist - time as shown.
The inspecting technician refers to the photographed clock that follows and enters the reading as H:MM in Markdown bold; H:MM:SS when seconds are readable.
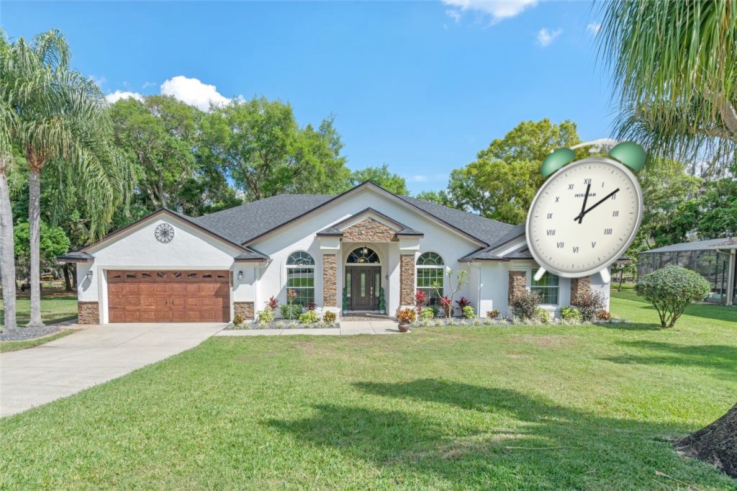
**12:09**
